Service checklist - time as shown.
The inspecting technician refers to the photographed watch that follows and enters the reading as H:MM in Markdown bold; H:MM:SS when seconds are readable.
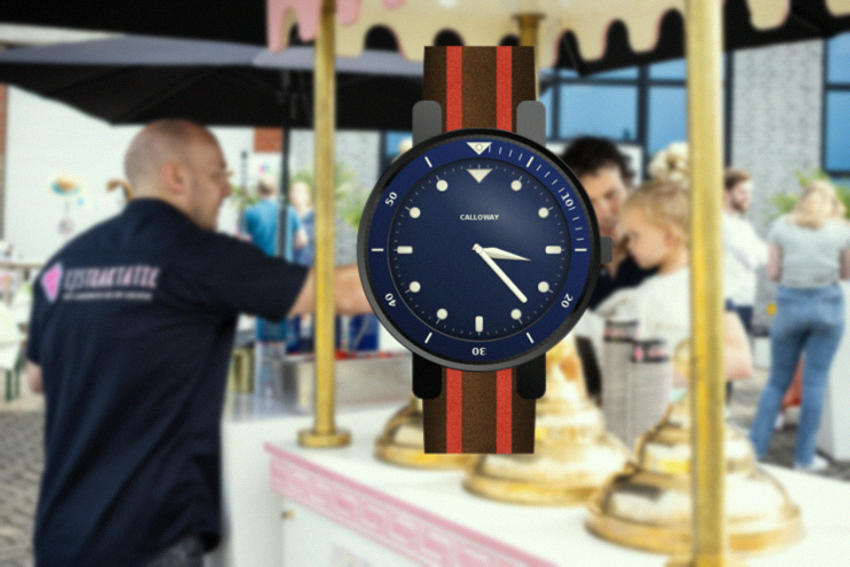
**3:23**
